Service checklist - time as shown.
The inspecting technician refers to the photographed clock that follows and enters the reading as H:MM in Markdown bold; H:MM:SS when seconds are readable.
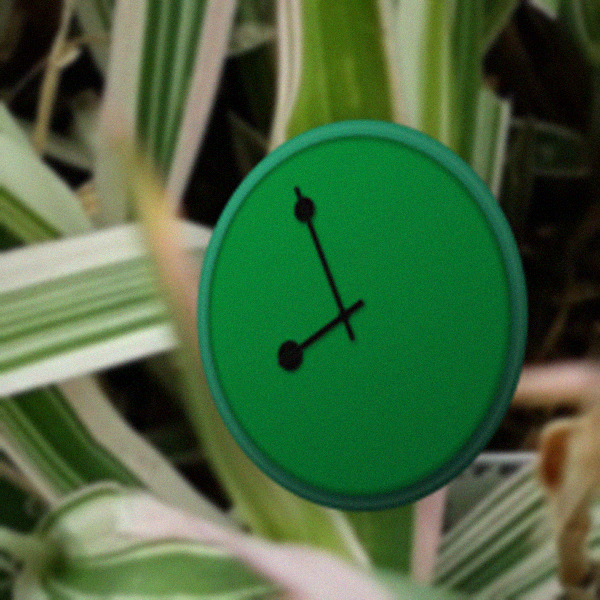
**7:56**
